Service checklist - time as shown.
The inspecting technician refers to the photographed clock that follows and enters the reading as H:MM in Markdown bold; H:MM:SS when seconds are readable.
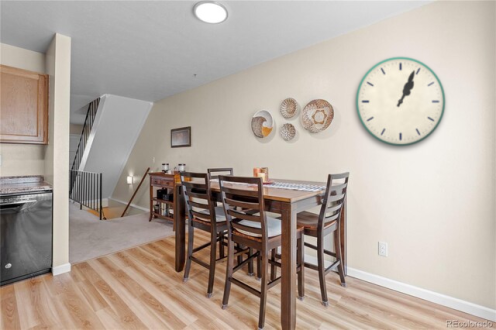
**1:04**
